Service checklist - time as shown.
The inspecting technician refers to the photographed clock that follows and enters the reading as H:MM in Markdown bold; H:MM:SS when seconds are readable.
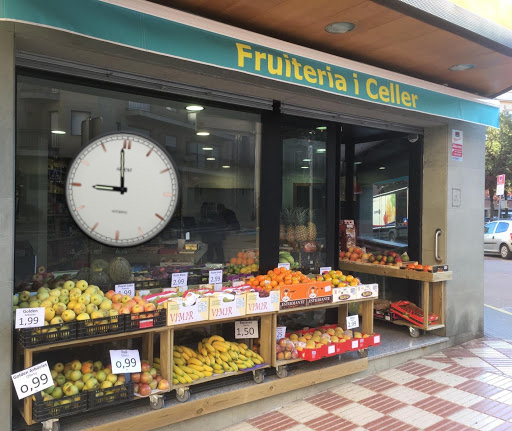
**8:59**
